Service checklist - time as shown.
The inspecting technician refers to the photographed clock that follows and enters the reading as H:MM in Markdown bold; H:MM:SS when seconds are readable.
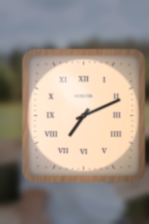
**7:11**
